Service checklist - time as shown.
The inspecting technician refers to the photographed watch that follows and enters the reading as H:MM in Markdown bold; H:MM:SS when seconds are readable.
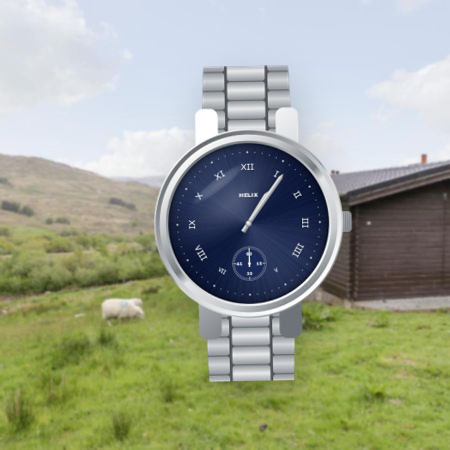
**1:06**
